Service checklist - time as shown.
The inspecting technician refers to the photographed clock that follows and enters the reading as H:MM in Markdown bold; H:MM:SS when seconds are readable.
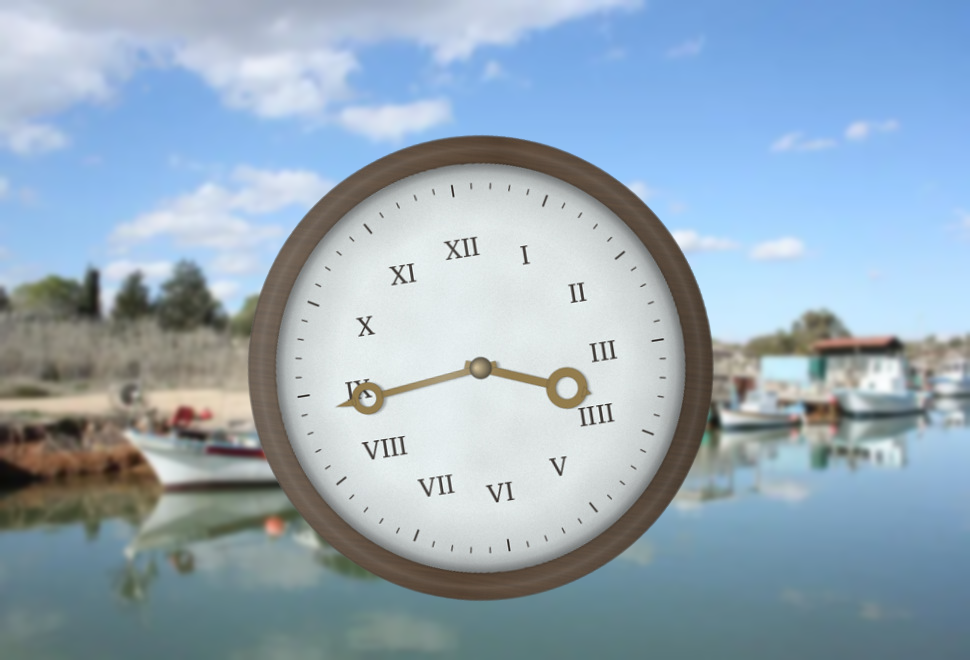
**3:44**
